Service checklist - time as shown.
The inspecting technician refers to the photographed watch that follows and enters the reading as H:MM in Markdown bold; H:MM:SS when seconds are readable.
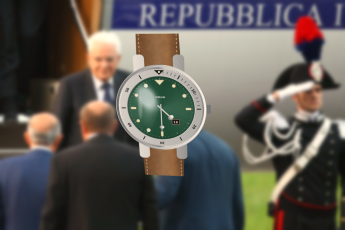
**4:30**
